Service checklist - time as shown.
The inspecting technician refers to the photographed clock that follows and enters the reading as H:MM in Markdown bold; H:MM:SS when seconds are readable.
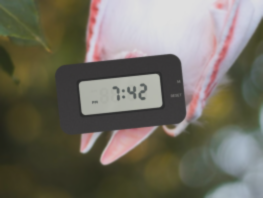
**7:42**
